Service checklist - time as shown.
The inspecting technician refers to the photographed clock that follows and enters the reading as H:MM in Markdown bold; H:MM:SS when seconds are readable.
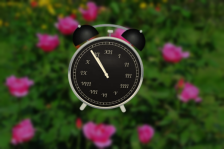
**10:54**
